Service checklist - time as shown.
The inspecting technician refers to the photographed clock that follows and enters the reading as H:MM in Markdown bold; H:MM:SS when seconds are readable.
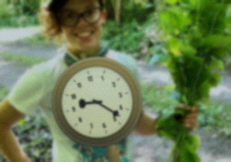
**9:23**
